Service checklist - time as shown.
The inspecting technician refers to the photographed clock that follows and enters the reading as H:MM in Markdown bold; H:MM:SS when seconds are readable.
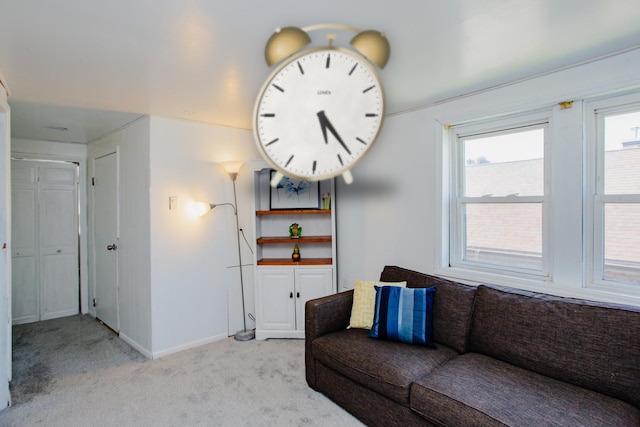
**5:23**
